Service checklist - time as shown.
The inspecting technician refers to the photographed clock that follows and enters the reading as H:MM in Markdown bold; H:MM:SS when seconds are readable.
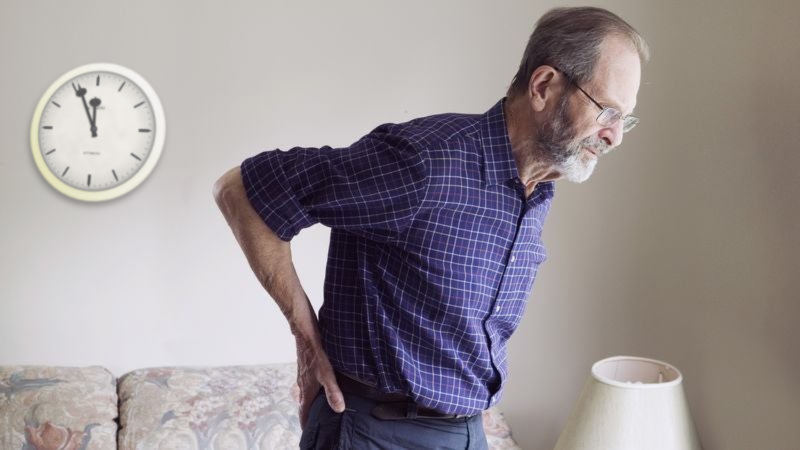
**11:56**
